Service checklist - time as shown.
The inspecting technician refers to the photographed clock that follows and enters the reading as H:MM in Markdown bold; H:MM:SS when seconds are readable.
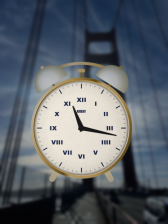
**11:17**
